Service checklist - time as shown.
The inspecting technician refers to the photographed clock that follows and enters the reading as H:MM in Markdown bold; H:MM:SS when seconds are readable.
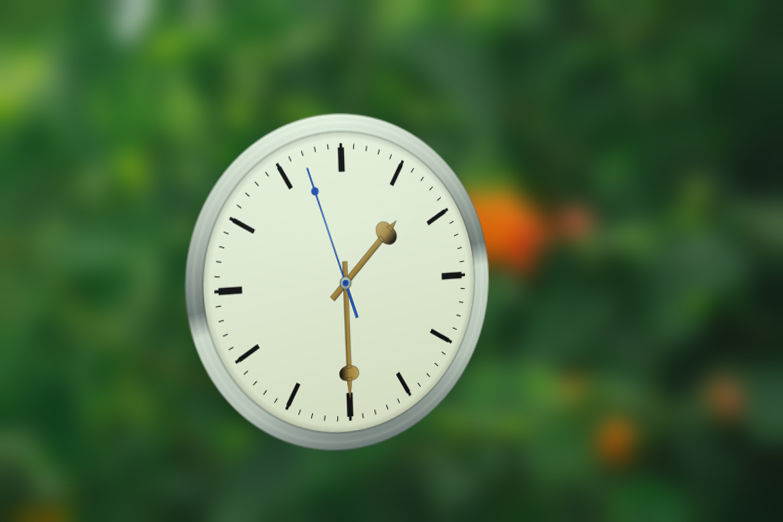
**1:29:57**
